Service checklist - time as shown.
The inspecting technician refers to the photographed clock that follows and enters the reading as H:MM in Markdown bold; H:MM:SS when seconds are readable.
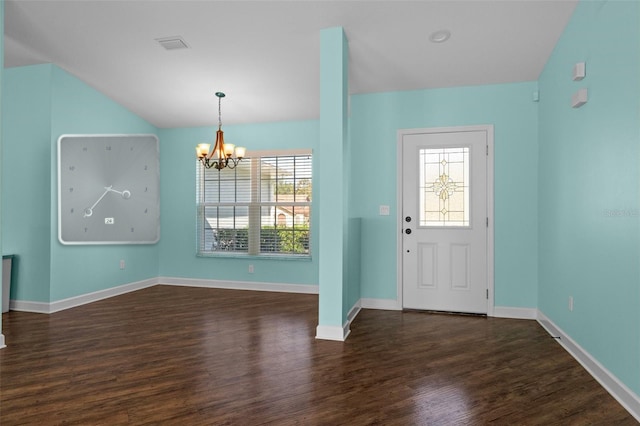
**3:37**
